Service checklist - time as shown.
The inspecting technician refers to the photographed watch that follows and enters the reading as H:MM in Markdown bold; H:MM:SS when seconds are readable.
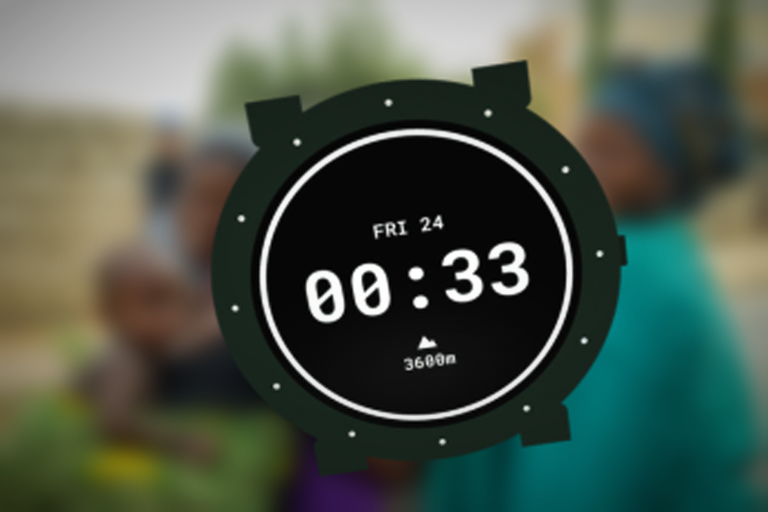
**0:33**
